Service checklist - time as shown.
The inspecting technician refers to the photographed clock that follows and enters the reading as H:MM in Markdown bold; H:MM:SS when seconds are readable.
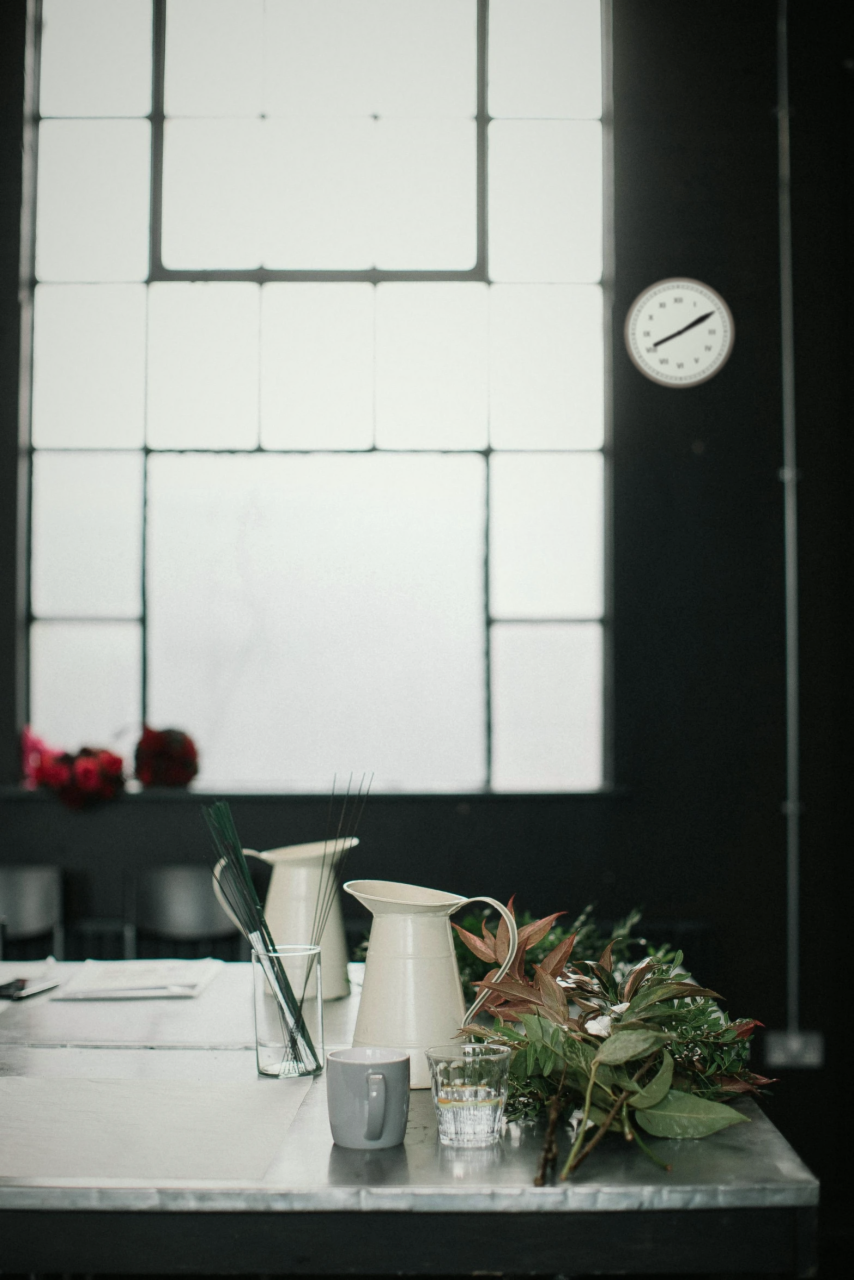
**8:10**
